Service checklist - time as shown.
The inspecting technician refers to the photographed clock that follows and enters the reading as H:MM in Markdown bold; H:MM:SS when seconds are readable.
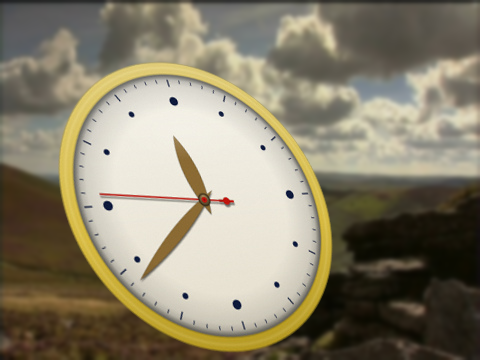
**11:38:46**
